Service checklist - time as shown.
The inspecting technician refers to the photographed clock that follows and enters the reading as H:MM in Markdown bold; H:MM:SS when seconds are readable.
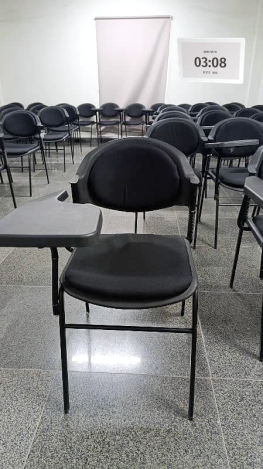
**3:08**
